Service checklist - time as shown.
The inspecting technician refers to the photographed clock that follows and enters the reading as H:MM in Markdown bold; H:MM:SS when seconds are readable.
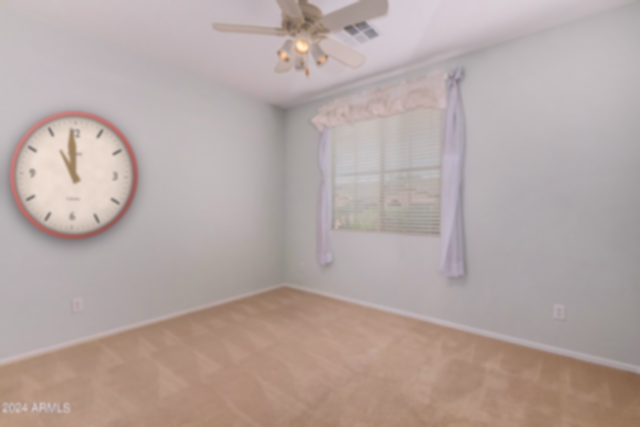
**10:59**
